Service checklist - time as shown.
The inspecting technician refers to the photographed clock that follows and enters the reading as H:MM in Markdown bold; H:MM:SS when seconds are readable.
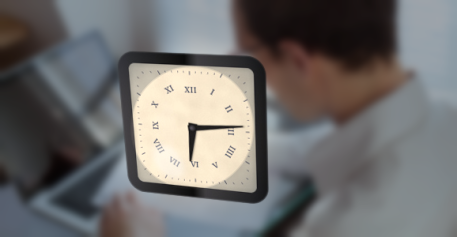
**6:14**
